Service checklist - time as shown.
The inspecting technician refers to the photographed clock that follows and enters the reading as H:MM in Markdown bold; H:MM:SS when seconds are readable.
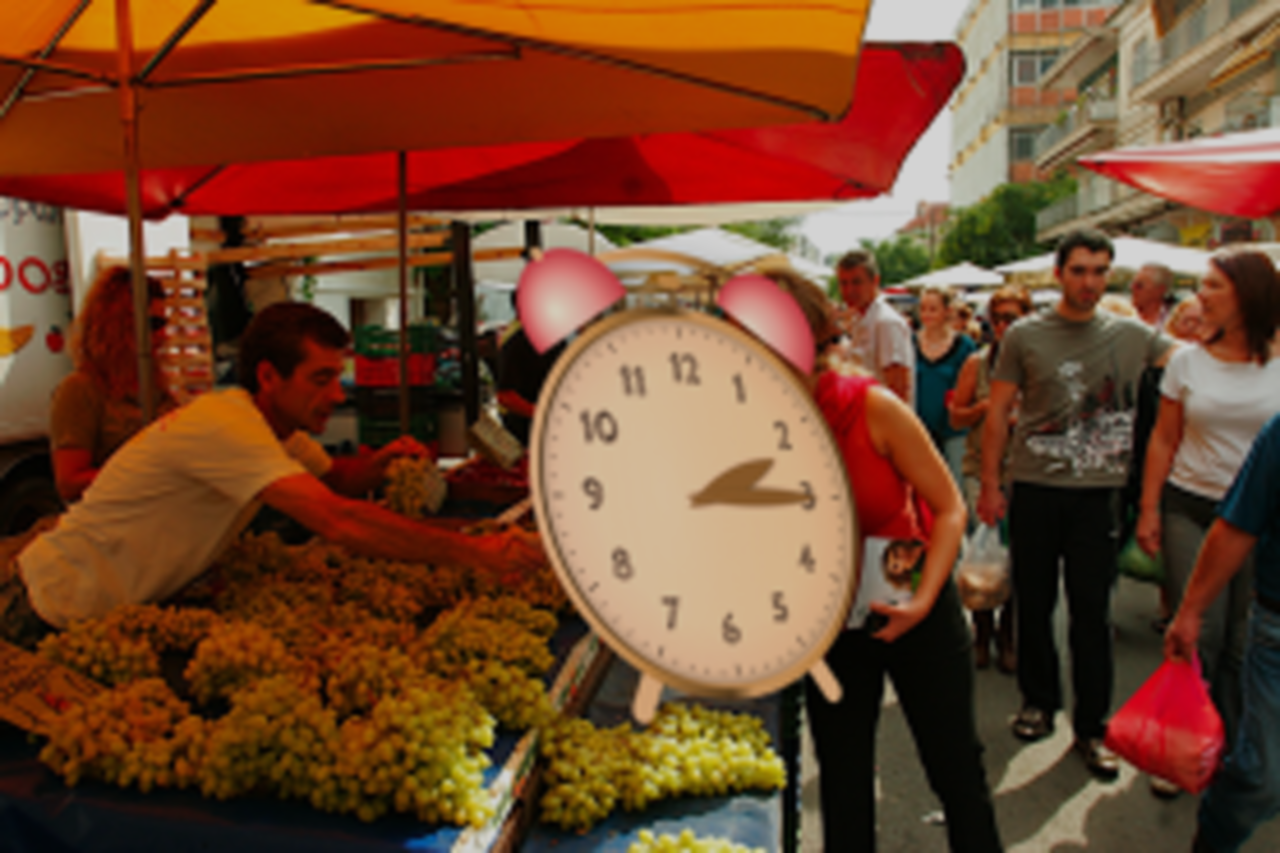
**2:15**
